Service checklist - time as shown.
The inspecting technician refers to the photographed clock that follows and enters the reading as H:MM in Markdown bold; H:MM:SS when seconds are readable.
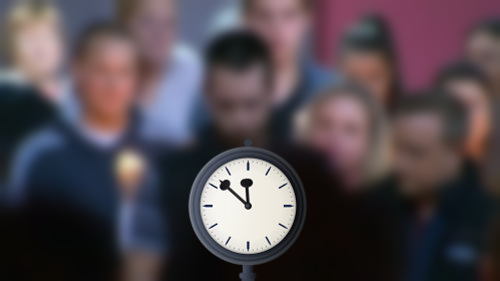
**11:52**
